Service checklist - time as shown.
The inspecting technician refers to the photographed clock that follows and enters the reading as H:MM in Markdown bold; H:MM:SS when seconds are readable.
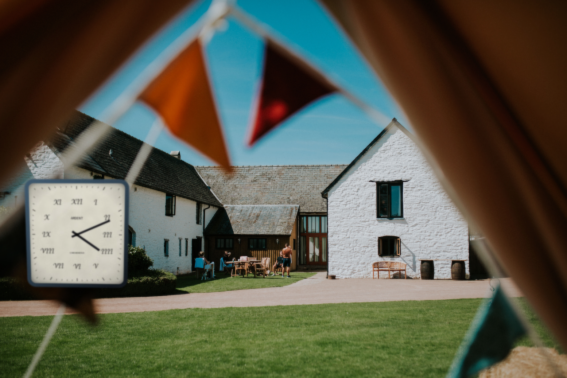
**4:11**
